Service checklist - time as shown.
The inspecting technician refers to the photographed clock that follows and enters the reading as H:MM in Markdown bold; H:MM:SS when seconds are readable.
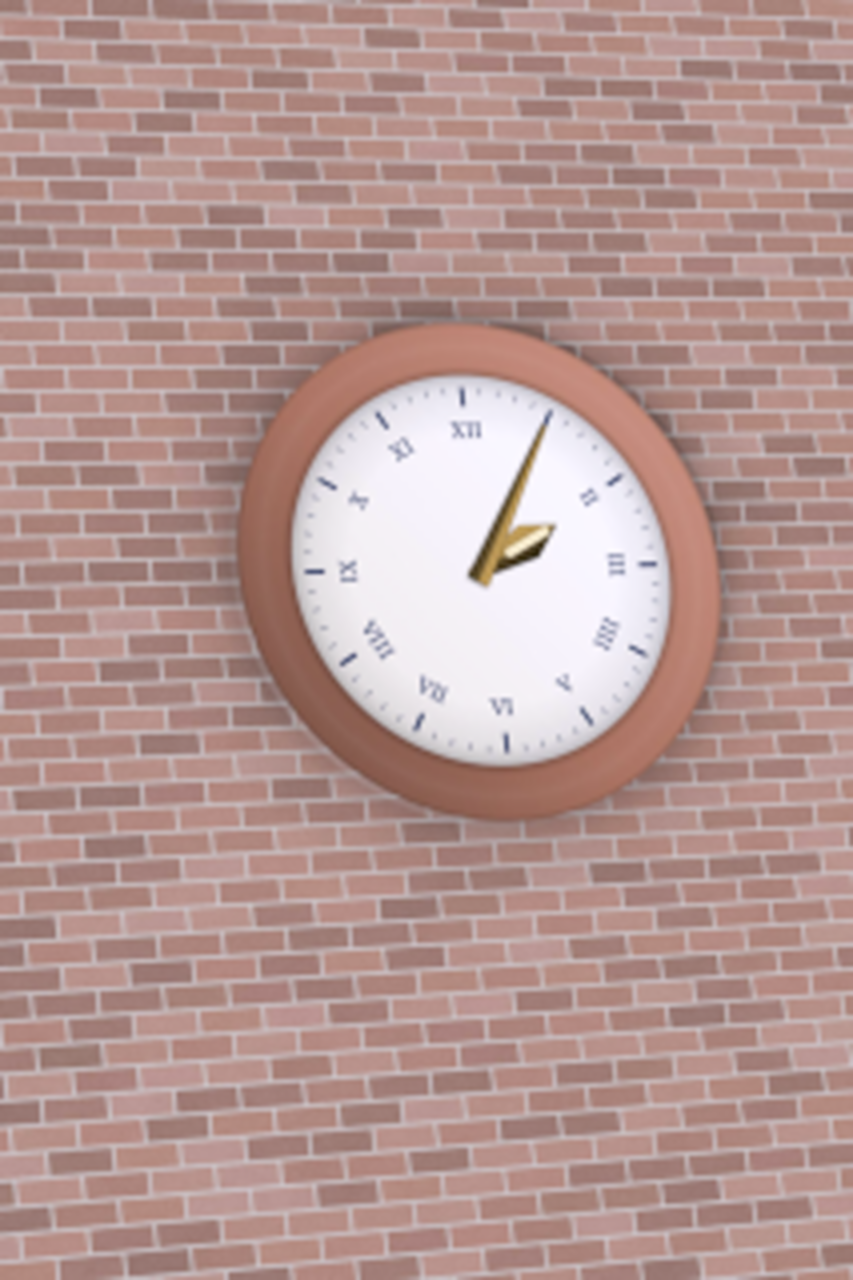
**2:05**
